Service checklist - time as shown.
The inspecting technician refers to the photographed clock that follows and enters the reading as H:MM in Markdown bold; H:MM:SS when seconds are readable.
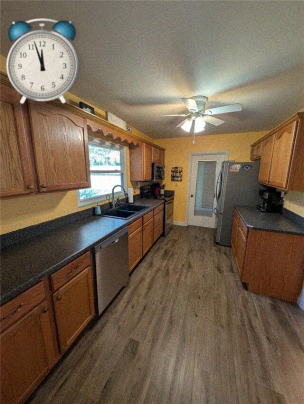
**11:57**
